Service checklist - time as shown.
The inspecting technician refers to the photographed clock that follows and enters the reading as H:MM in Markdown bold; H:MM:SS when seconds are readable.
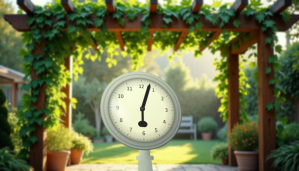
**6:03**
